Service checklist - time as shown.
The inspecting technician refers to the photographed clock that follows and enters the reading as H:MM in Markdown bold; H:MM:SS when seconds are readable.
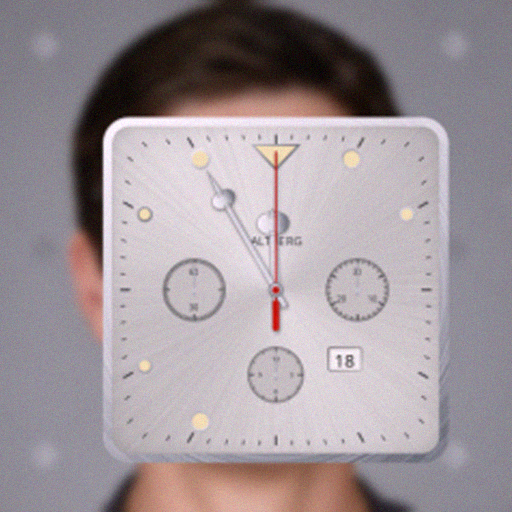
**11:55**
